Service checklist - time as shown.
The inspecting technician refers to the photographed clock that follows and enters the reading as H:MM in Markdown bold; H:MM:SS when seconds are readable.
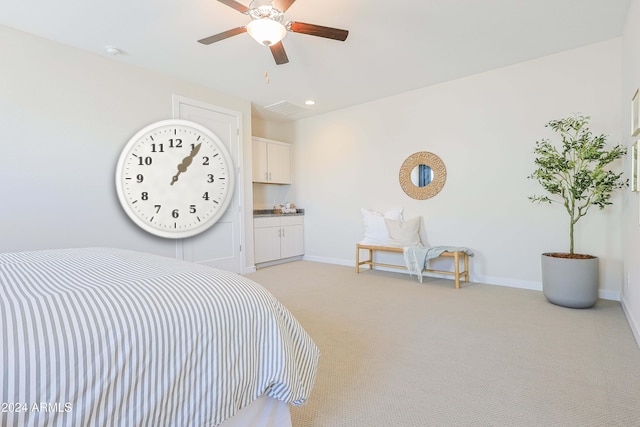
**1:06**
